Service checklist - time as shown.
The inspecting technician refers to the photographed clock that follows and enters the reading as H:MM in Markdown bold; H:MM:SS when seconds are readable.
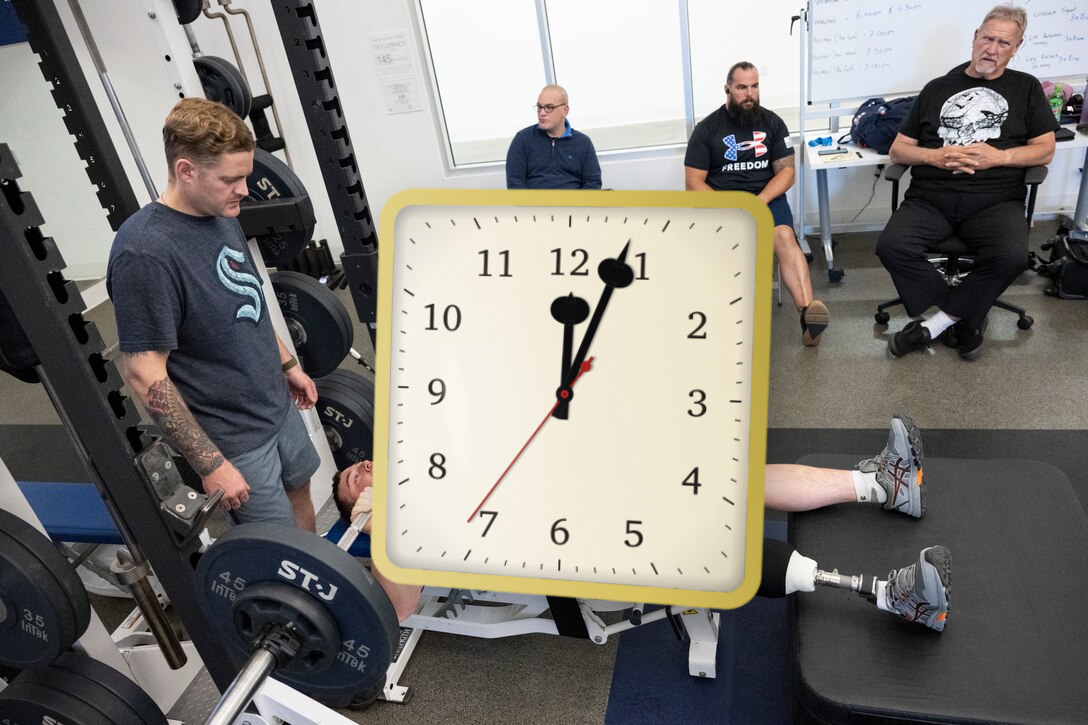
**12:03:36**
